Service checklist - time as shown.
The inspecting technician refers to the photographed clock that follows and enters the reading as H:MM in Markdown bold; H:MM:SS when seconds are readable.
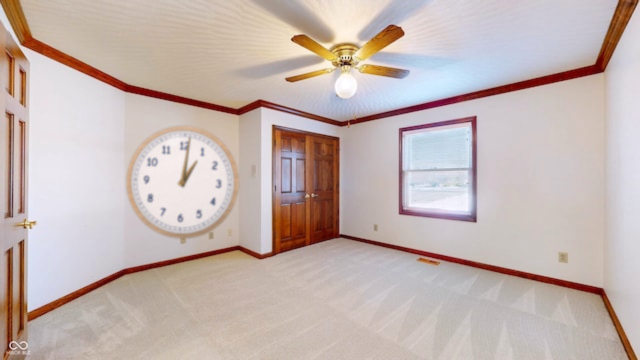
**1:01**
